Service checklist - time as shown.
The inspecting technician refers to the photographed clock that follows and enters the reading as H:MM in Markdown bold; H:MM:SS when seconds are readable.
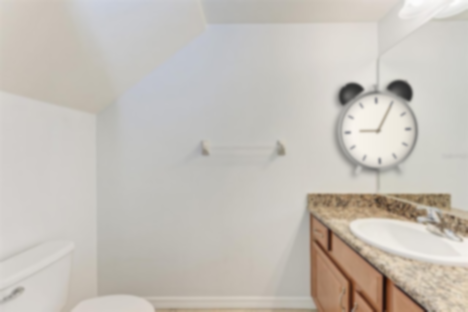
**9:05**
